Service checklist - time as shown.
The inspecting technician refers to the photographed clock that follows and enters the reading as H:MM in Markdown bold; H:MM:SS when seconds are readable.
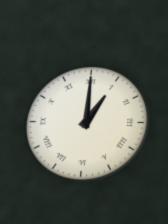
**1:00**
